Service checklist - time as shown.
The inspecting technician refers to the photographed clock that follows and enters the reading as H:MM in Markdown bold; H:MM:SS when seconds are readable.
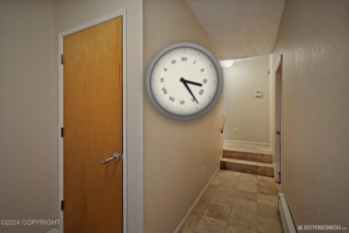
**3:24**
